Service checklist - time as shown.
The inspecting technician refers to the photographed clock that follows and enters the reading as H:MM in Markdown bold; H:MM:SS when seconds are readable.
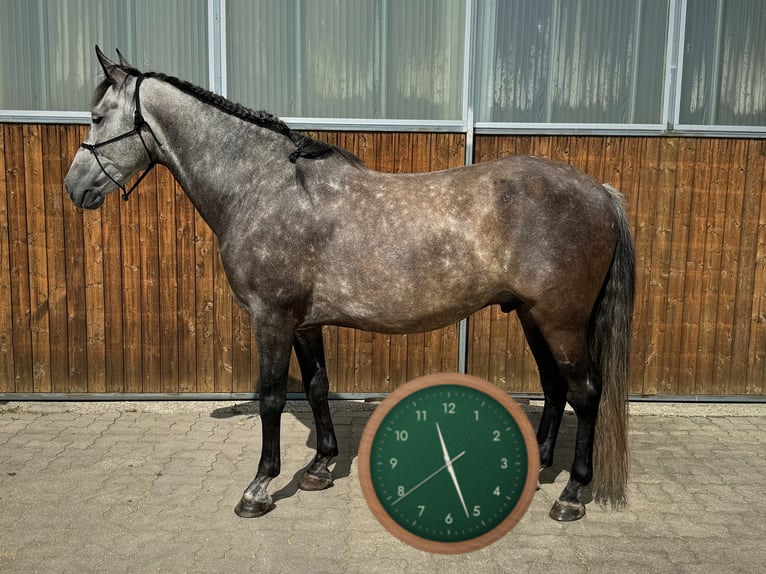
**11:26:39**
